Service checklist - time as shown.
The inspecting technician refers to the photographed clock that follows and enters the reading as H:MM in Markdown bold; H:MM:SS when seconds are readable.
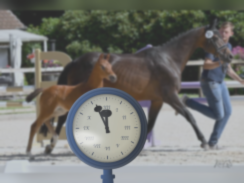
**11:56**
